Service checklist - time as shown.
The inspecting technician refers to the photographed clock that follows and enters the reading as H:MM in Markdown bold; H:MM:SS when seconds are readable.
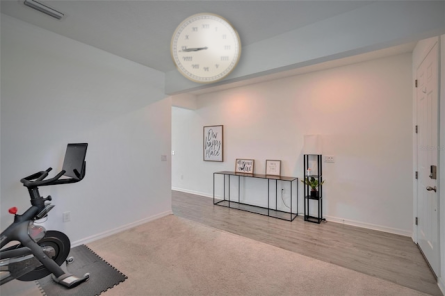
**8:44**
